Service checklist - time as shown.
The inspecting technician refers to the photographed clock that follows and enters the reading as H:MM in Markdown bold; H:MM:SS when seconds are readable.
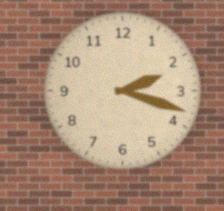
**2:18**
